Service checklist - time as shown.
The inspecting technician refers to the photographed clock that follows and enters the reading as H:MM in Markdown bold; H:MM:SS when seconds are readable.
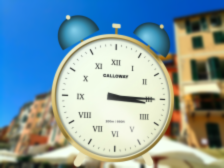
**3:15**
